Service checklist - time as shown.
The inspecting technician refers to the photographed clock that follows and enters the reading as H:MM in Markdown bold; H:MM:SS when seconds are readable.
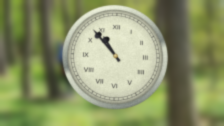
**10:53**
